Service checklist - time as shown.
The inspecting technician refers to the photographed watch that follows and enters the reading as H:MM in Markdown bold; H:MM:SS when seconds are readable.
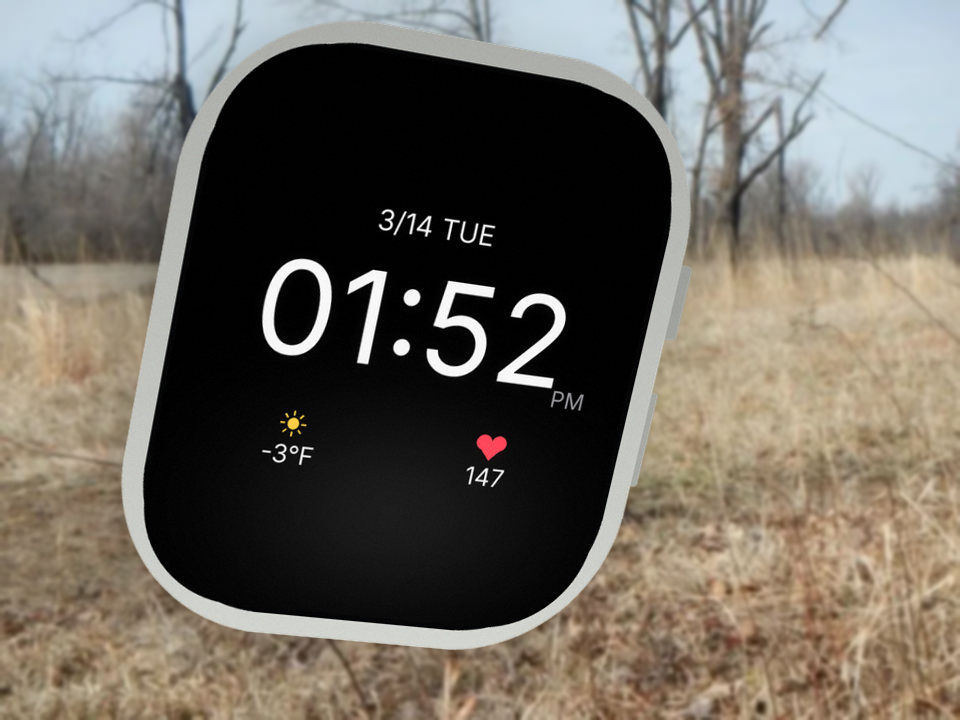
**1:52**
